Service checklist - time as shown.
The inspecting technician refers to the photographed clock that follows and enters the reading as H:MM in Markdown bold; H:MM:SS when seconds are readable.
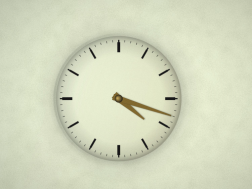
**4:18**
